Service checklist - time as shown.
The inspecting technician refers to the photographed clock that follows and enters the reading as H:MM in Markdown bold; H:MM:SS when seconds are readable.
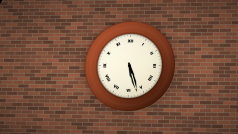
**5:27**
